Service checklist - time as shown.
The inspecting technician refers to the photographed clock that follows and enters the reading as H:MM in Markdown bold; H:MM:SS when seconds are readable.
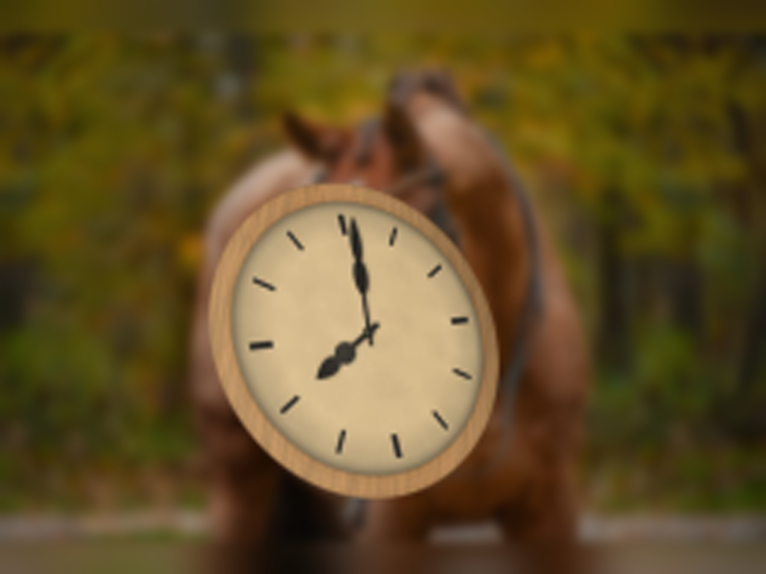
**8:01**
